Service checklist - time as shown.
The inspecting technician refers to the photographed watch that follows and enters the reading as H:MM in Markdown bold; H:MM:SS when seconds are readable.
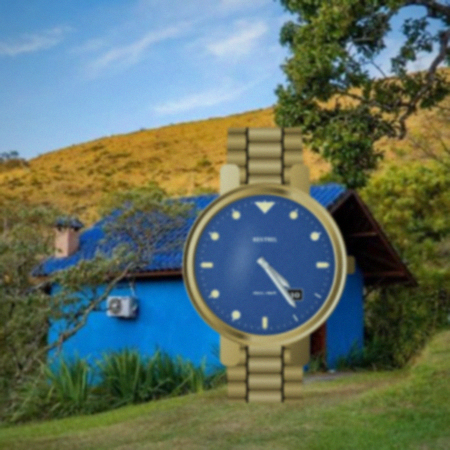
**4:24**
